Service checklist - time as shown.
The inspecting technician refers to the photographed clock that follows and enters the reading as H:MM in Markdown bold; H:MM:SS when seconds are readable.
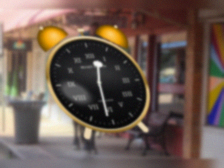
**12:31**
